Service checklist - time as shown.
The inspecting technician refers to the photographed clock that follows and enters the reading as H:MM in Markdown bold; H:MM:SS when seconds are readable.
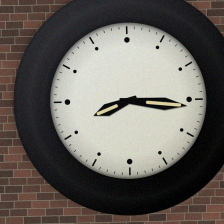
**8:16**
